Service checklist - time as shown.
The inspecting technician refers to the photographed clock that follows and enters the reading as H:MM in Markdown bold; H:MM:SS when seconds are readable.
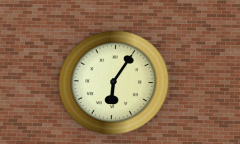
**6:05**
